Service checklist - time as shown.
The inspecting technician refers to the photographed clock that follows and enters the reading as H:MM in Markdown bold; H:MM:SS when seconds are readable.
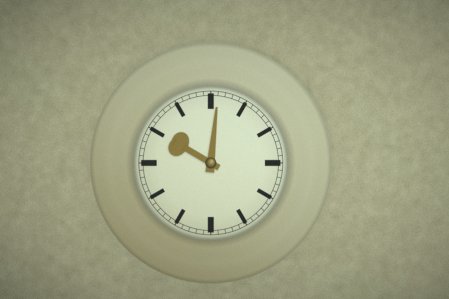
**10:01**
